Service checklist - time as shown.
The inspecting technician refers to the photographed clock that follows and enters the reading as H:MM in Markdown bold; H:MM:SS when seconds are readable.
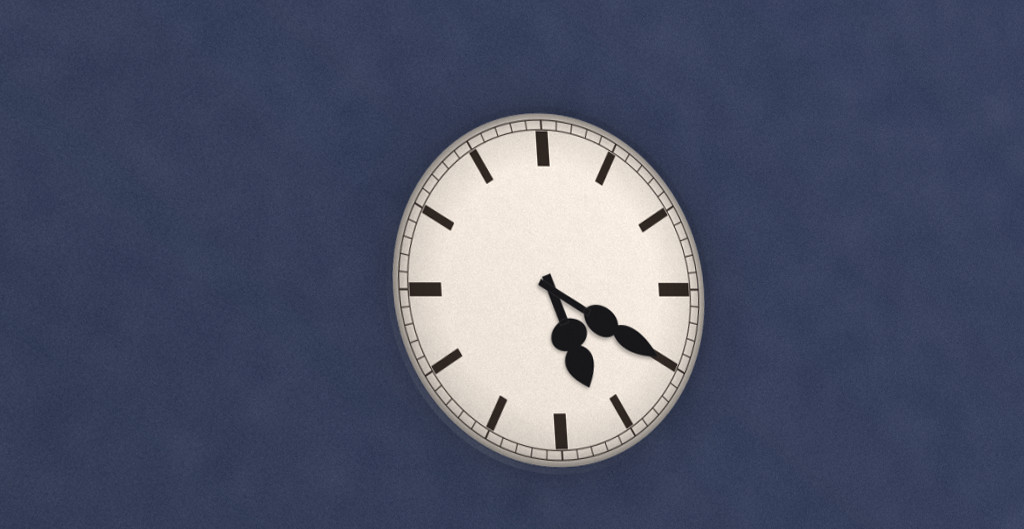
**5:20**
